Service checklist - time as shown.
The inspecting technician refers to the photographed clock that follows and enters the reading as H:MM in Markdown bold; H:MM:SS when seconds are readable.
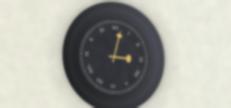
**3:02**
